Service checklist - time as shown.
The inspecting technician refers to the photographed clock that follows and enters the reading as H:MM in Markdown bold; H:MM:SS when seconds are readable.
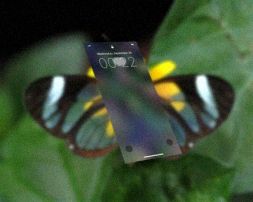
**0:22**
